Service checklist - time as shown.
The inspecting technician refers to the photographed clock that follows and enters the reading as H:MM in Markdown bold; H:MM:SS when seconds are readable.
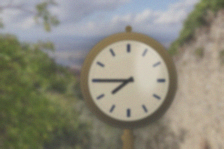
**7:45**
